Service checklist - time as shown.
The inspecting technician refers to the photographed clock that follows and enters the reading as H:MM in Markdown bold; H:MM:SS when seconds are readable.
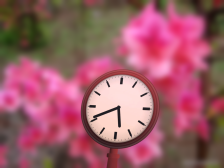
**5:41**
